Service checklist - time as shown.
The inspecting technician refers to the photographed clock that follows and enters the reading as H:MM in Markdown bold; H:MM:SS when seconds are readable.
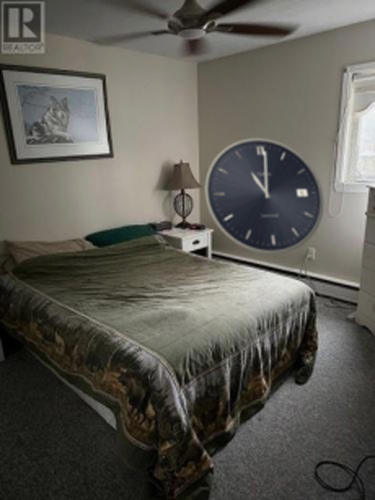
**11:01**
